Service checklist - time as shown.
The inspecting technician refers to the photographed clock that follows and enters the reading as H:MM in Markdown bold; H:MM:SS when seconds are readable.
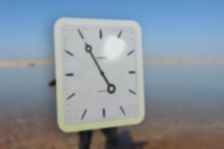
**4:55**
